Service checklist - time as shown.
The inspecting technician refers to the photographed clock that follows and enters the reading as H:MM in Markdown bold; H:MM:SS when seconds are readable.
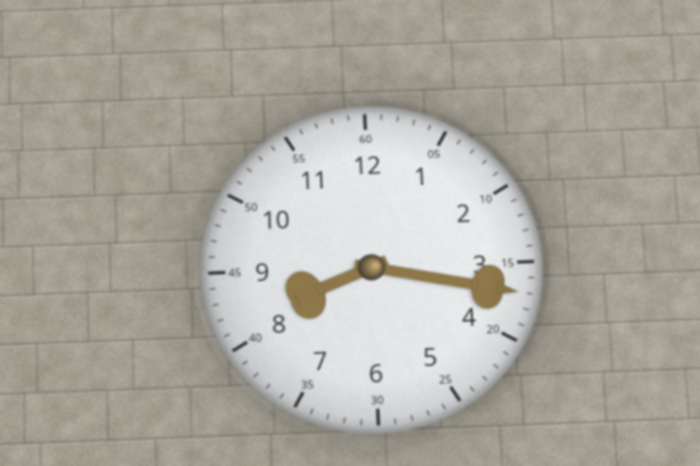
**8:17**
